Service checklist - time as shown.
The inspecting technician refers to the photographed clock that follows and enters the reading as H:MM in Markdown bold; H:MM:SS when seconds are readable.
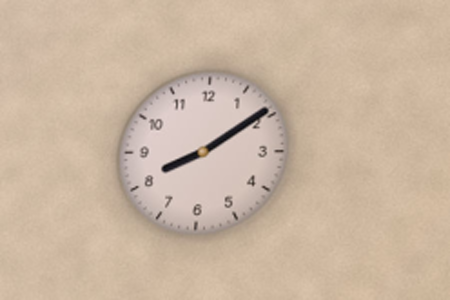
**8:09**
